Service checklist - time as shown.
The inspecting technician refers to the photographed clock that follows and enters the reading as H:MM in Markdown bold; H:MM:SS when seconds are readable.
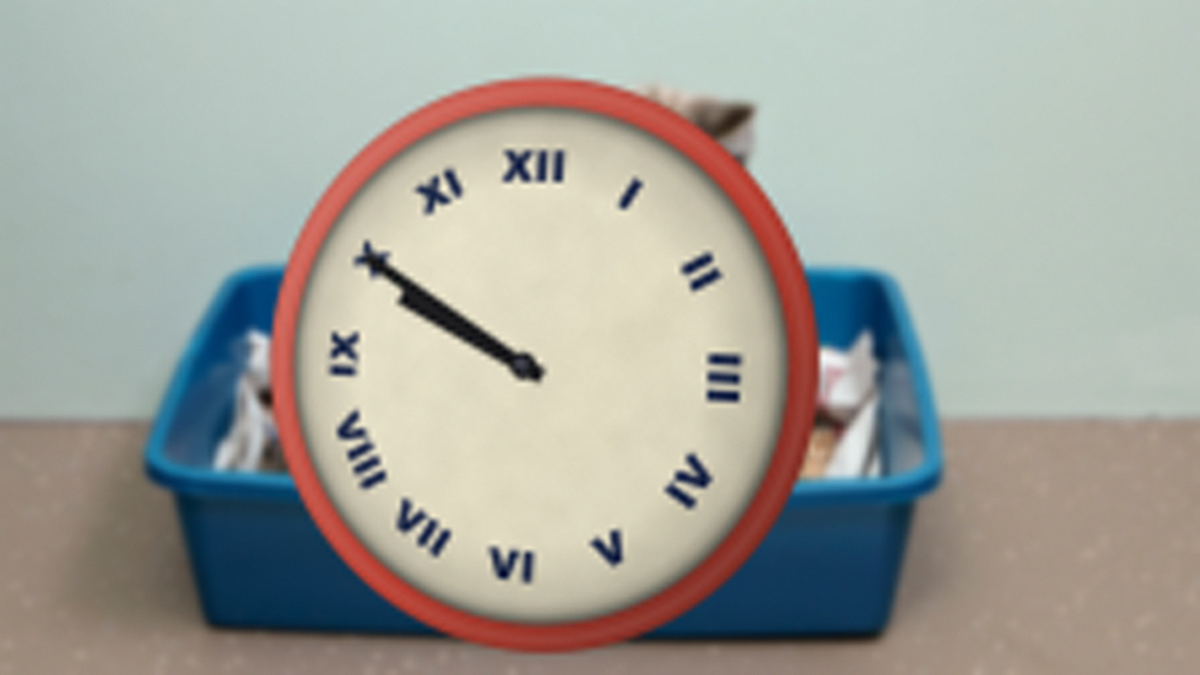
**9:50**
